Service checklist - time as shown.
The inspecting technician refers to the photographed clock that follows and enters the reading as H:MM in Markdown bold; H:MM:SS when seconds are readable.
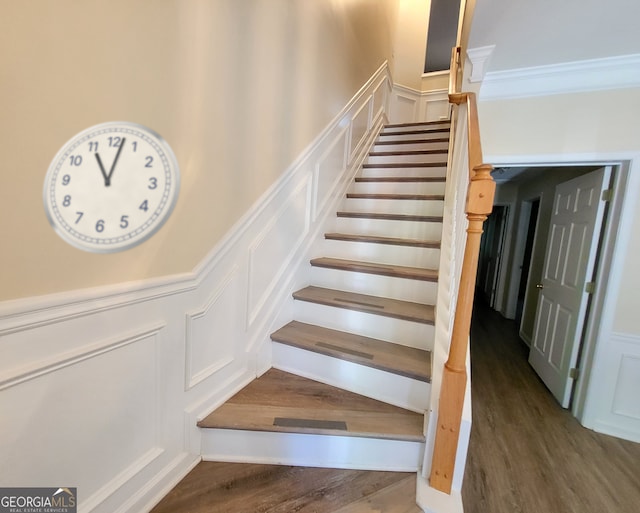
**11:02**
